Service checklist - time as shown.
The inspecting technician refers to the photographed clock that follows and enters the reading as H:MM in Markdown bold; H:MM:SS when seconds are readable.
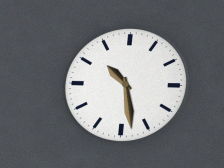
**10:28**
